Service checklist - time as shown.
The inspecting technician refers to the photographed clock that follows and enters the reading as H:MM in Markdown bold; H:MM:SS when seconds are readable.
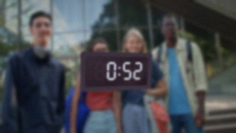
**0:52**
